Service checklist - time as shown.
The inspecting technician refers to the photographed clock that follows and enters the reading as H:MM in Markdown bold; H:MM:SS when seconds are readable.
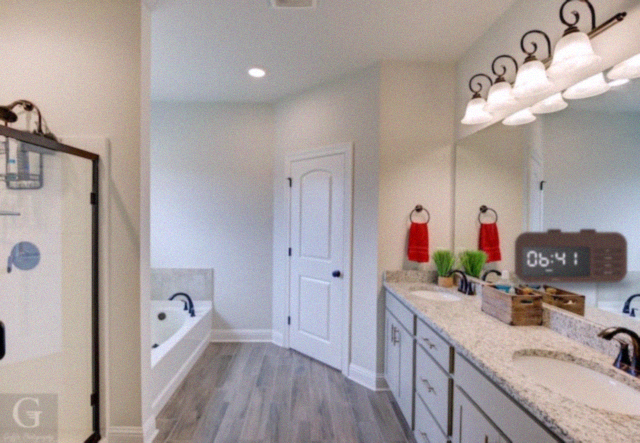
**6:41**
